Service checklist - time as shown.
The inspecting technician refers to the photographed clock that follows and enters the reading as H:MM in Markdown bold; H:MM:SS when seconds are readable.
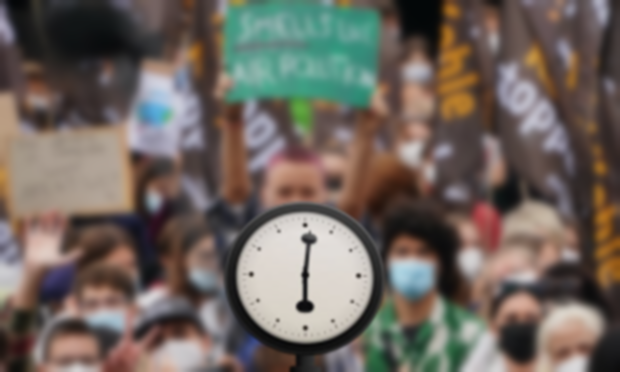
**6:01**
